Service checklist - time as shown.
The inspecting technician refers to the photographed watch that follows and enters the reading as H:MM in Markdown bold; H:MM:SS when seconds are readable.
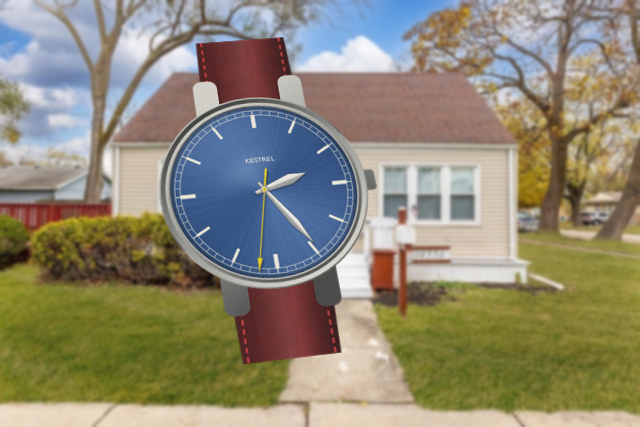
**2:24:32**
